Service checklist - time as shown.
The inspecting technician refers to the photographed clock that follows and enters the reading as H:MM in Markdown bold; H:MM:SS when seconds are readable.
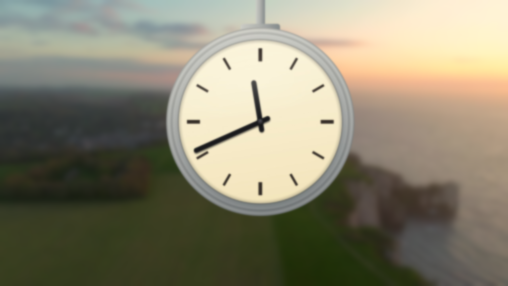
**11:41**
